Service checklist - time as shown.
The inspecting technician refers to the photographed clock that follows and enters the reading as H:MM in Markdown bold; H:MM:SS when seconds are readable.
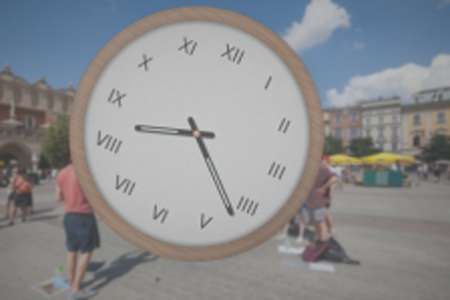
**8:22**
